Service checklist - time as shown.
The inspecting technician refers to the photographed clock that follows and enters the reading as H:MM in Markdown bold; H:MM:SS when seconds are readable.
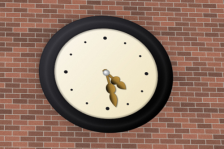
**4:28**
